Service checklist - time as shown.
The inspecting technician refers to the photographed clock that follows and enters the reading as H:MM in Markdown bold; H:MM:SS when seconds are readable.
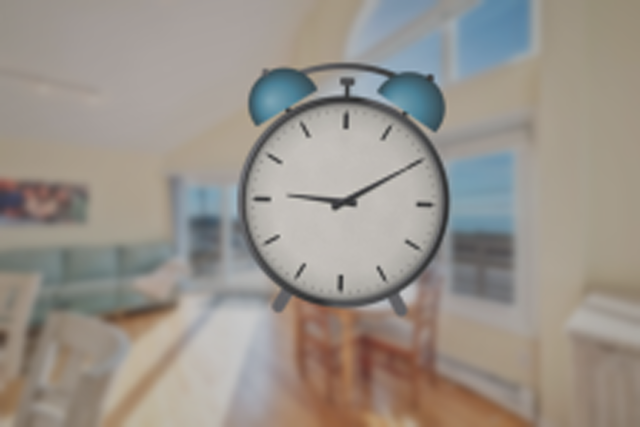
**9:10**
